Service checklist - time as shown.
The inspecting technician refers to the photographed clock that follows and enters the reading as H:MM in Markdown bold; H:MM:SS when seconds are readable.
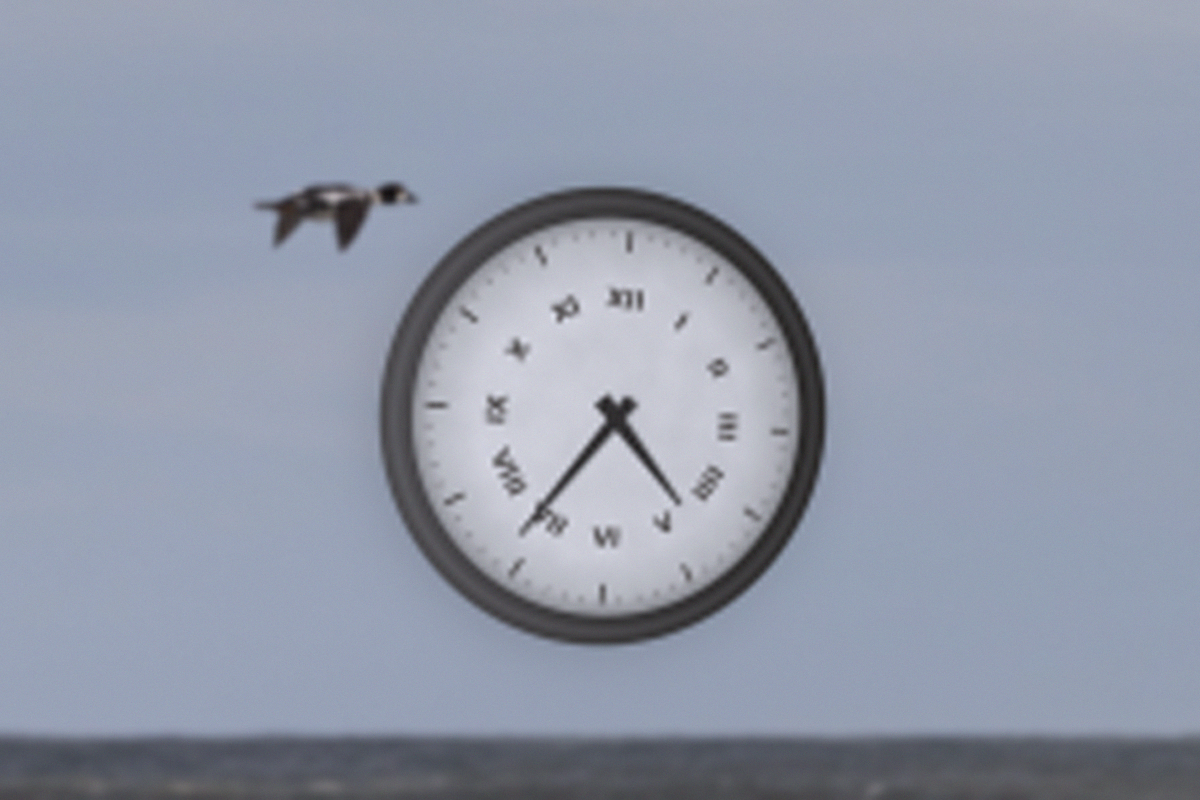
**4:36**
